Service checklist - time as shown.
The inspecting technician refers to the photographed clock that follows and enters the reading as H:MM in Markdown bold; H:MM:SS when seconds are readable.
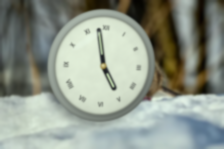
**4:58**
